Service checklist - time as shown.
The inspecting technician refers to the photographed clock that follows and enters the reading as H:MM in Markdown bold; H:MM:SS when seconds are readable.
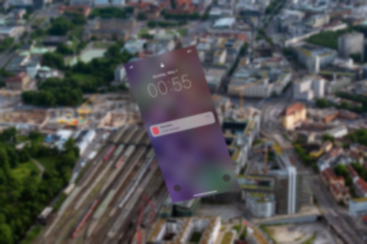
**0:55**
